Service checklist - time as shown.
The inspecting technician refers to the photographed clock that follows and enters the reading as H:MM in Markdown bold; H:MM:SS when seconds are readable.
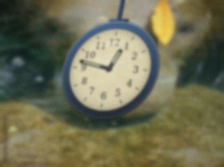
**12:47**
